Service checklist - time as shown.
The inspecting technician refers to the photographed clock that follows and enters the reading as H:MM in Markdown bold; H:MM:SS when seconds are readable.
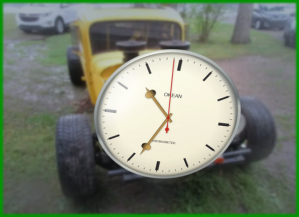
**10:33:59**
